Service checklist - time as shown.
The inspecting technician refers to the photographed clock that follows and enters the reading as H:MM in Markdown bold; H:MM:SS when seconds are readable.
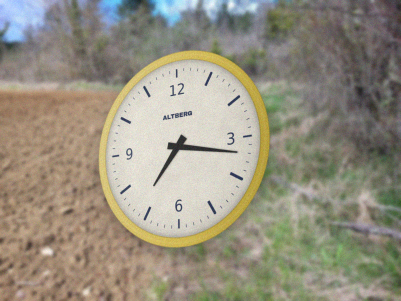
**7:17**
